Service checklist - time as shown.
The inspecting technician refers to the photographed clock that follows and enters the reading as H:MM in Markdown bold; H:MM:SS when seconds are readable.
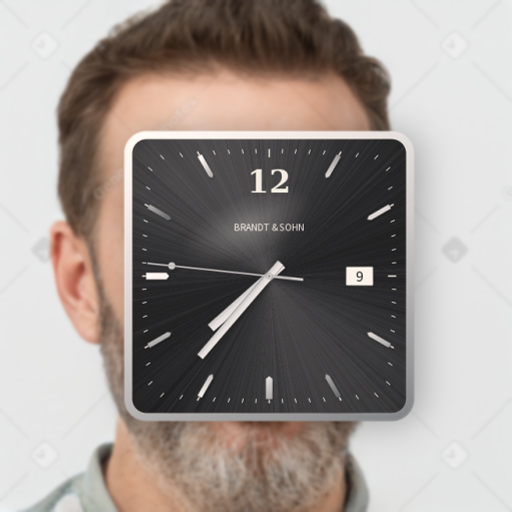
**7:36:46**
